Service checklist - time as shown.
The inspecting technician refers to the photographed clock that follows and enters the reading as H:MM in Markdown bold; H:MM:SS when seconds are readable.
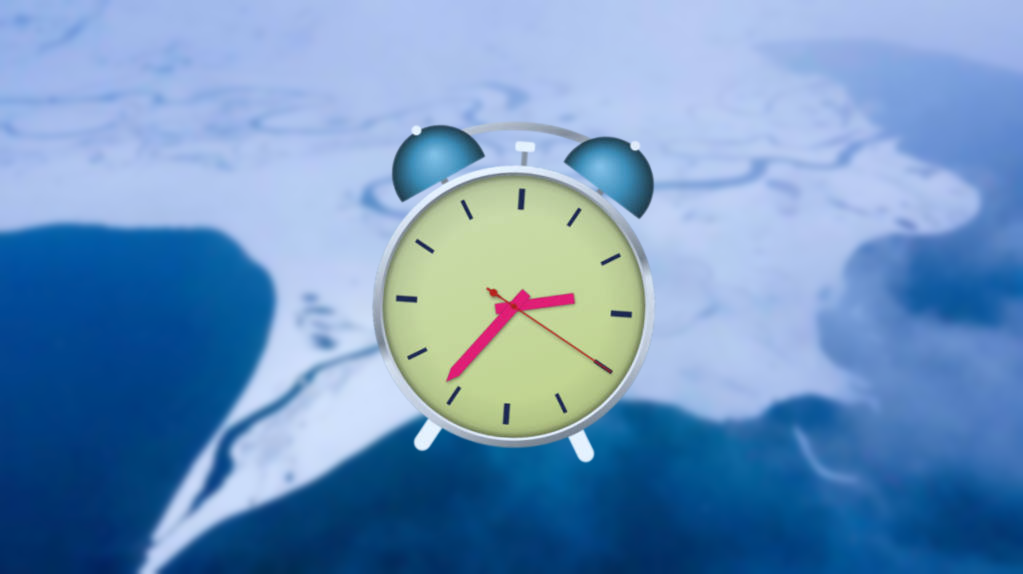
**2:36:20**
